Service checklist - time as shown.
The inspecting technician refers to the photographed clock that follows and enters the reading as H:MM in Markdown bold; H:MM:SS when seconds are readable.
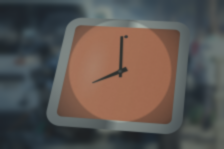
**7:59**
